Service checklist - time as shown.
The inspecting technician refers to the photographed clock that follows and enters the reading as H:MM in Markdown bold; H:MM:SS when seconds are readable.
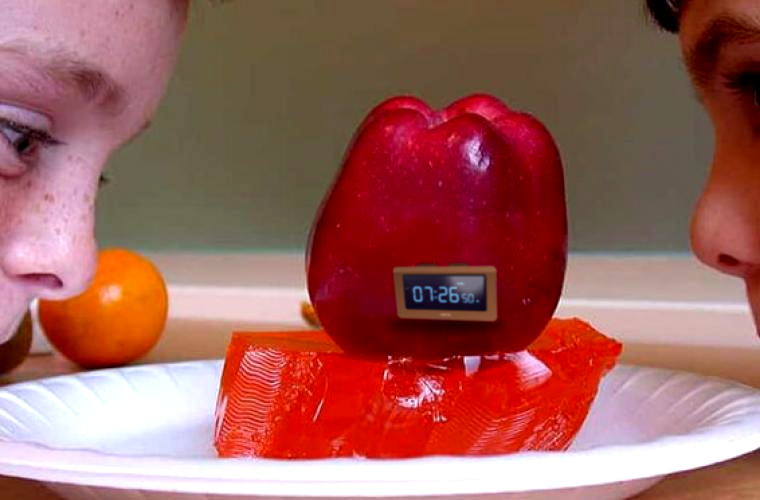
**7:26**
